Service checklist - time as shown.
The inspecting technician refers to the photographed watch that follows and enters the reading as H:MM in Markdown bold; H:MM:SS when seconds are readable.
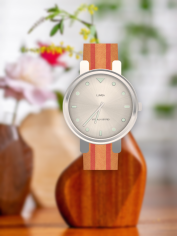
**6:37**
